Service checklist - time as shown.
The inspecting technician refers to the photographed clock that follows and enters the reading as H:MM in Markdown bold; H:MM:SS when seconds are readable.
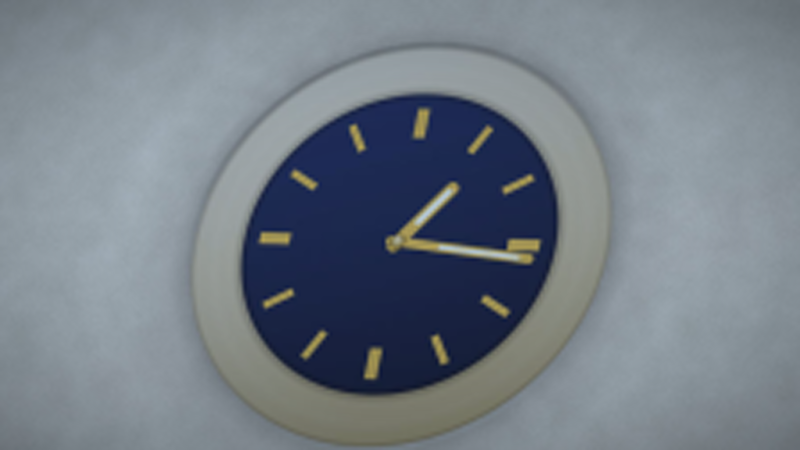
**1:16**
